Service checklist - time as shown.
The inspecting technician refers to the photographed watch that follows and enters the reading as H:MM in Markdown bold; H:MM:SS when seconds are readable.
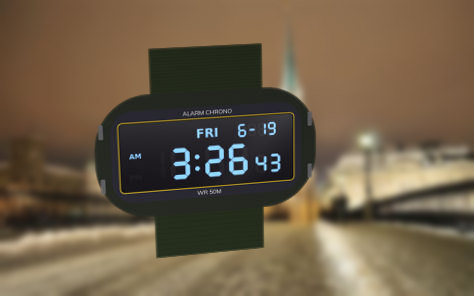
**3:26:43**
